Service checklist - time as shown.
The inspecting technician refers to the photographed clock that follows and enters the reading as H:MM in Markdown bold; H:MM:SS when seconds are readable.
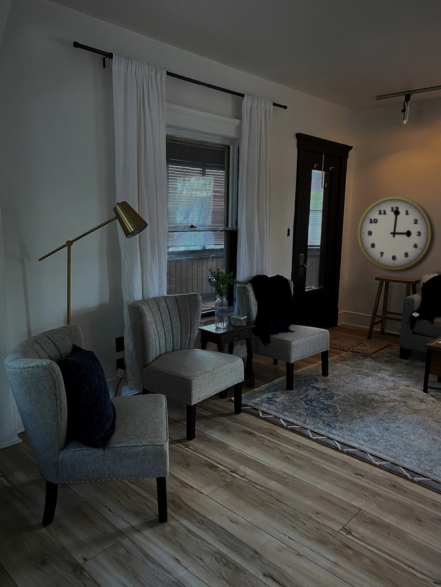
**3:01**
